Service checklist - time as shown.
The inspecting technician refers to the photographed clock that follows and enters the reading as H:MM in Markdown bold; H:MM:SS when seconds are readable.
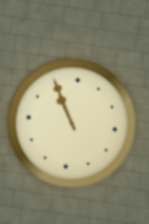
**10:55**
